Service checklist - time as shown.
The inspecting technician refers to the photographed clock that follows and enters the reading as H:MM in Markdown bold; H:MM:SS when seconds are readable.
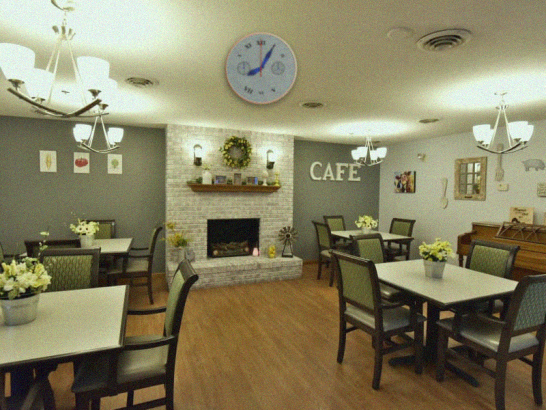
**8:05**
